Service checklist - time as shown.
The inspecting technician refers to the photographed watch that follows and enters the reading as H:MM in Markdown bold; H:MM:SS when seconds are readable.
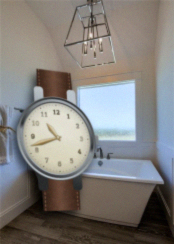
**10:42**
